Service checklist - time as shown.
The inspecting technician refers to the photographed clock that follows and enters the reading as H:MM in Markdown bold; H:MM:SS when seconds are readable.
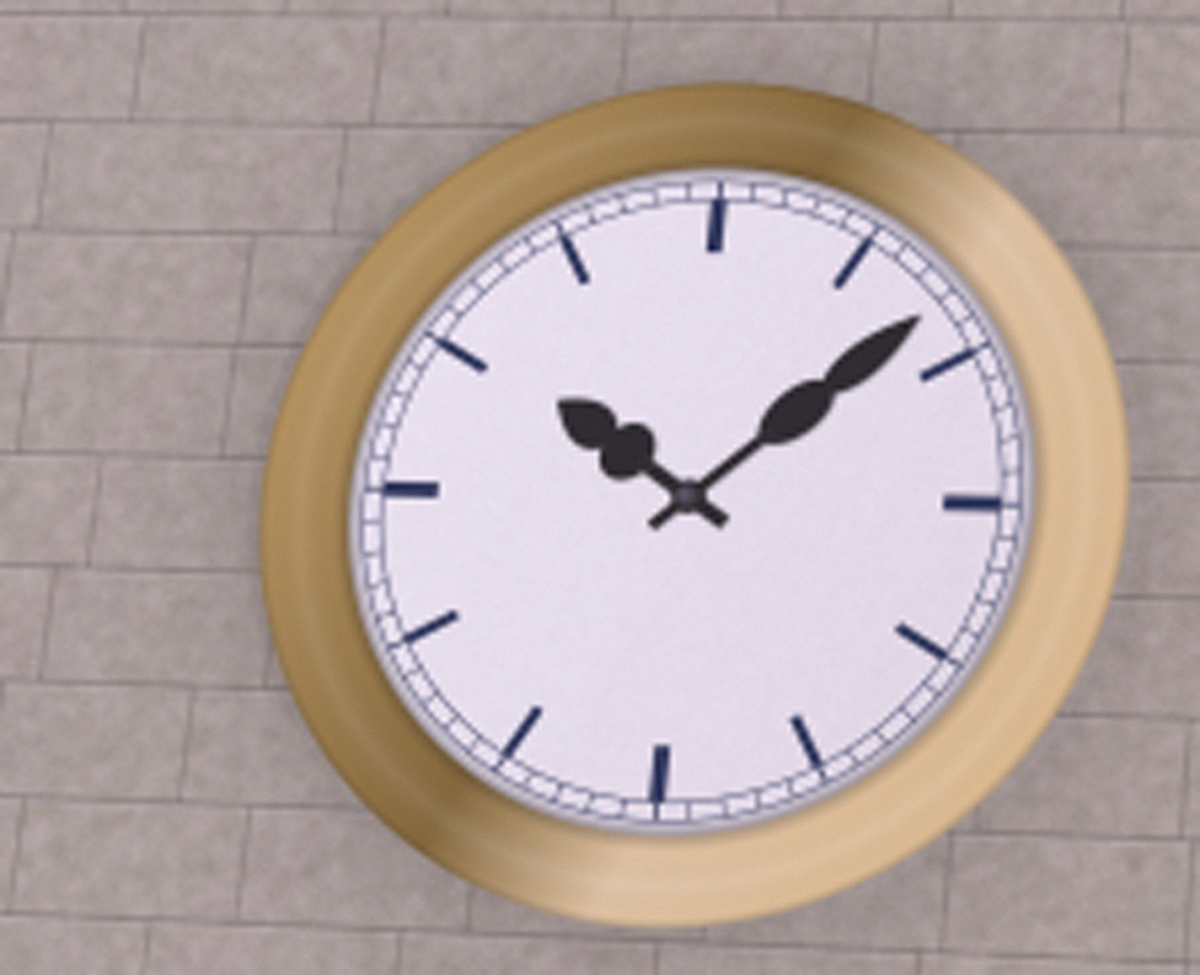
**10:08**
